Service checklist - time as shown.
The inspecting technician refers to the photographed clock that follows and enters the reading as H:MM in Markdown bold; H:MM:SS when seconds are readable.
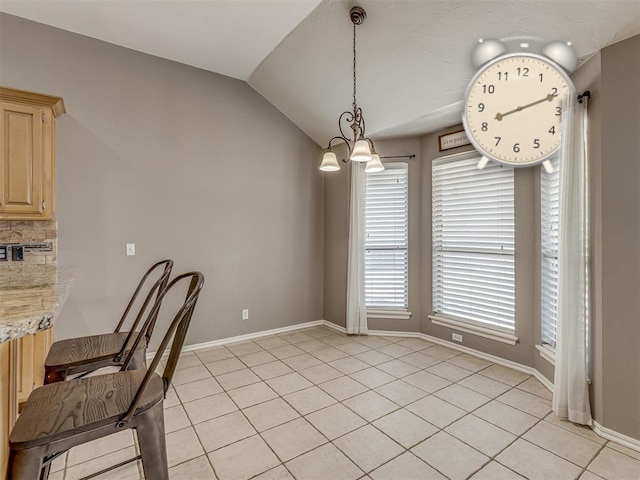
**8:11**
